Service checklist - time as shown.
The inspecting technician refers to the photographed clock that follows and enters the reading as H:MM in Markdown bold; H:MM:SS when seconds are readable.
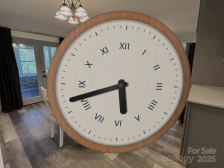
**5:42**
